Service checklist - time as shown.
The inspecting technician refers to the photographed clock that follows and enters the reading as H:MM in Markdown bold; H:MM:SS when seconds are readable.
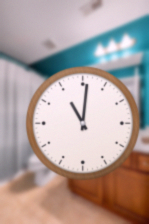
**11:01**
